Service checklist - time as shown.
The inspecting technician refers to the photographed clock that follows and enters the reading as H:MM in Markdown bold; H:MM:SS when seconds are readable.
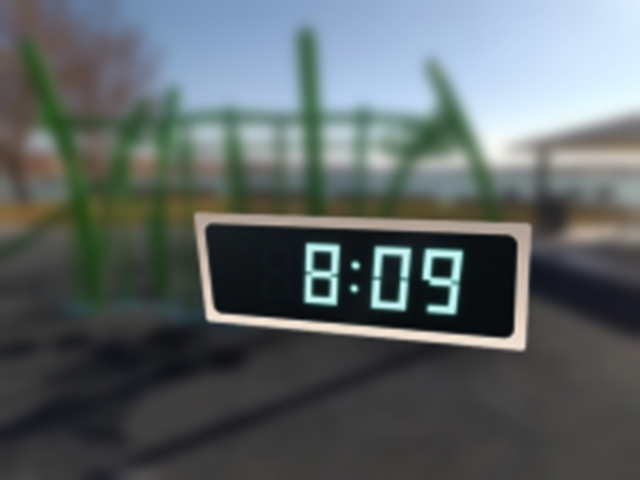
**8:09**
